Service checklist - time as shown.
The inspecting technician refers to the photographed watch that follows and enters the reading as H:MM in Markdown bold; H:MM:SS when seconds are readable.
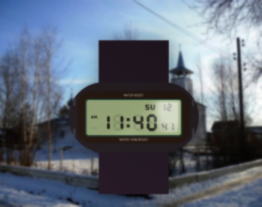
**11:40**
